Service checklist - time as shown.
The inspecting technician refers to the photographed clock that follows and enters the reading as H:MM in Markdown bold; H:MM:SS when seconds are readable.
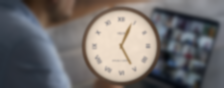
**5:04**
